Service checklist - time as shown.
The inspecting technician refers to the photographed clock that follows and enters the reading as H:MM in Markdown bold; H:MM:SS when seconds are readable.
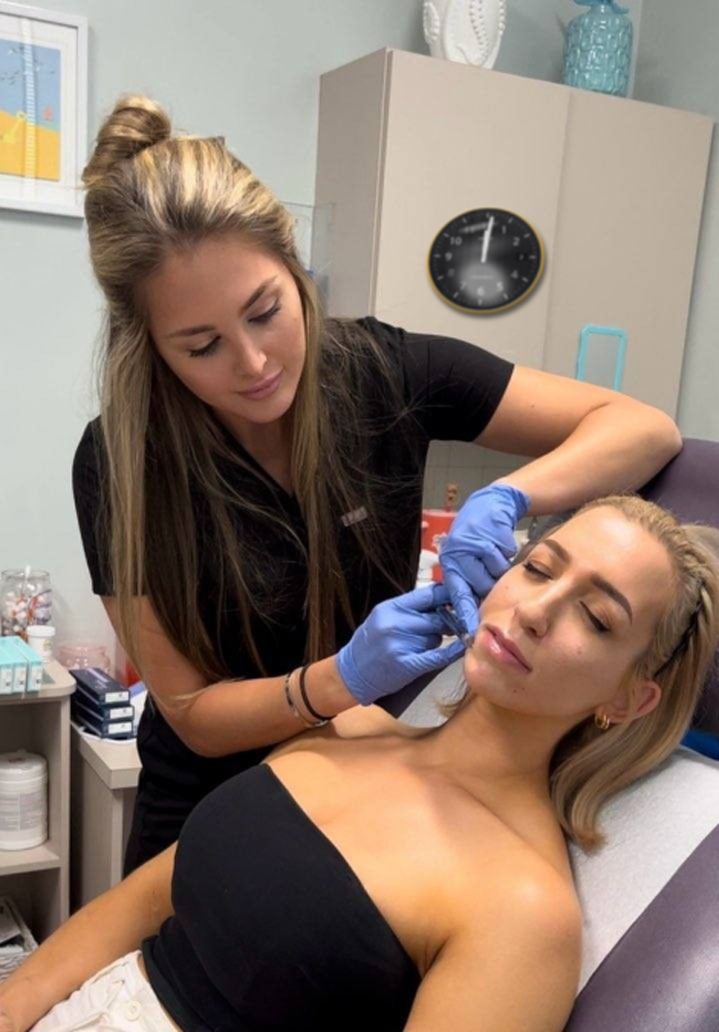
**12:01**
